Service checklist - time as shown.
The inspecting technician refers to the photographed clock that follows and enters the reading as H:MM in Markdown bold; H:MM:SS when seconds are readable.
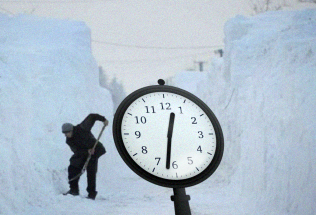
**12:32**
